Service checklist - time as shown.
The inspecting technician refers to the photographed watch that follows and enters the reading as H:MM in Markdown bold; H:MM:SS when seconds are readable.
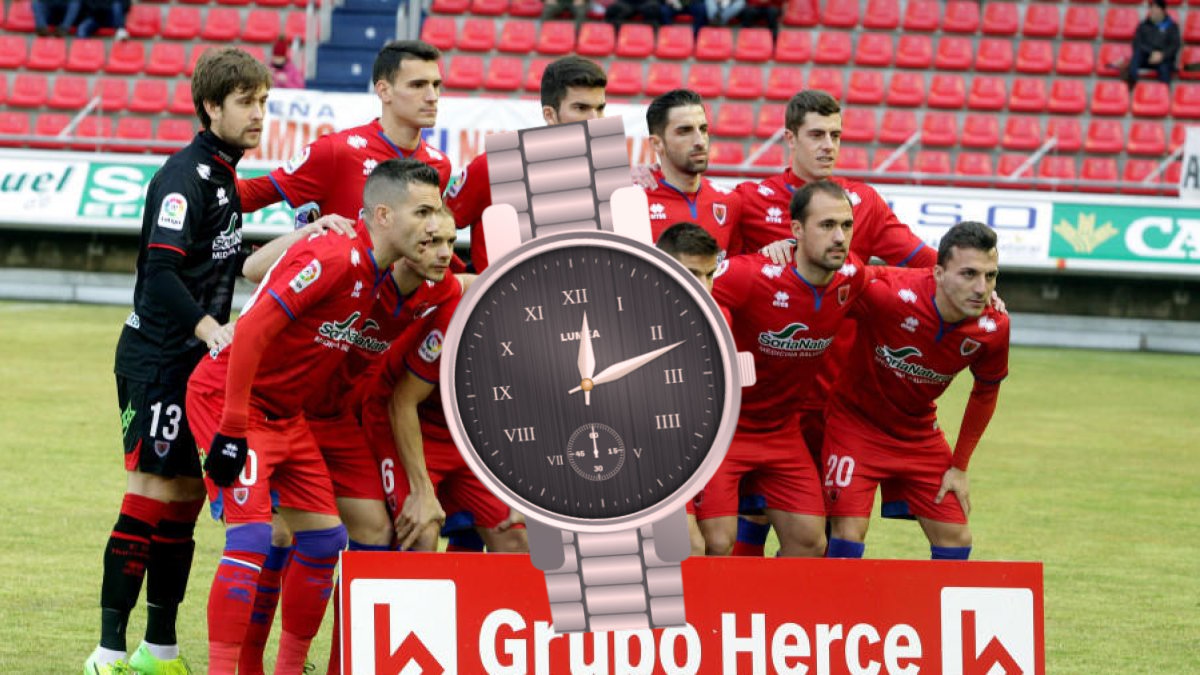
**12:12**
